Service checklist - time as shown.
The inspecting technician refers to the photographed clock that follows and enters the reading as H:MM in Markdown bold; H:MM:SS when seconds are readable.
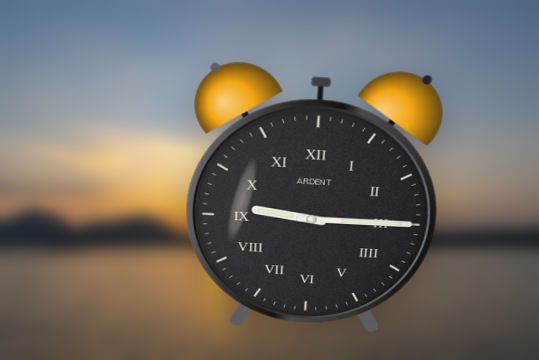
**9:15**
